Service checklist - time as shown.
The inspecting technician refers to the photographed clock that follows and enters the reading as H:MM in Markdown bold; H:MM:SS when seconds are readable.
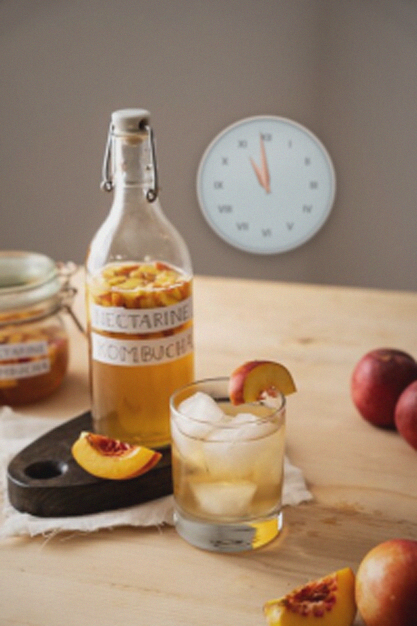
**10:59**
